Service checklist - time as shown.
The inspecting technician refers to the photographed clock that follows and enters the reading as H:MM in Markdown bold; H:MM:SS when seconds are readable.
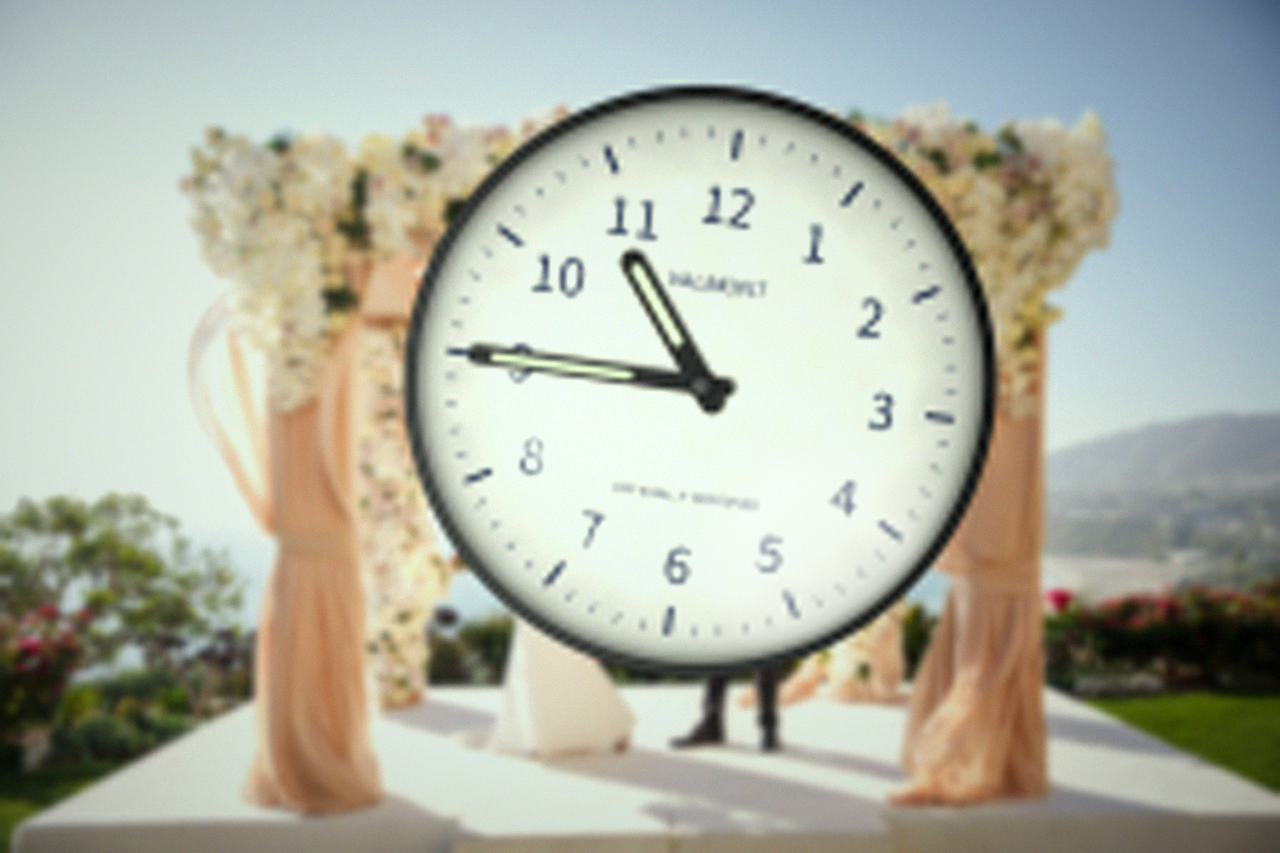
**10:45**
